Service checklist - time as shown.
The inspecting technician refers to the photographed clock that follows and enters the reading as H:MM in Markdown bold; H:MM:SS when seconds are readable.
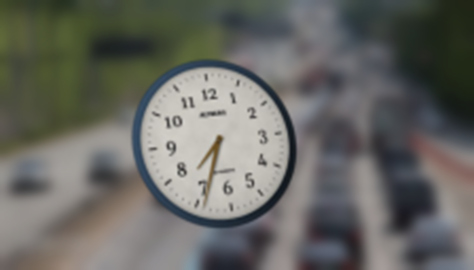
**7:34**
